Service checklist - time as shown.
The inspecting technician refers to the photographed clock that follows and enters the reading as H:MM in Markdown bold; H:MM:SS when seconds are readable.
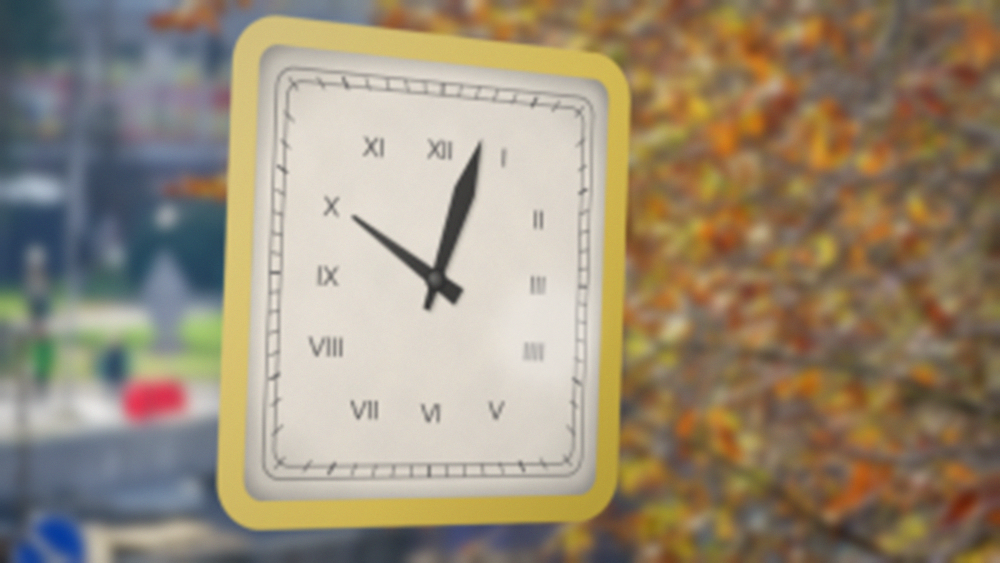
**10:03**
